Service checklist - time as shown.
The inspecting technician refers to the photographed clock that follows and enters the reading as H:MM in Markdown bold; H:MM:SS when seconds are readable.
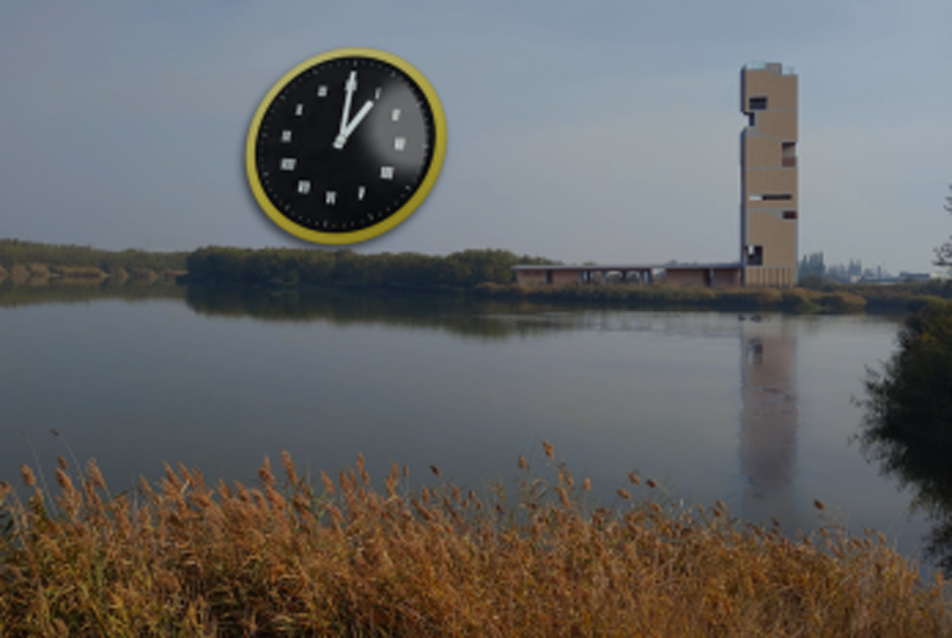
**1:00**
